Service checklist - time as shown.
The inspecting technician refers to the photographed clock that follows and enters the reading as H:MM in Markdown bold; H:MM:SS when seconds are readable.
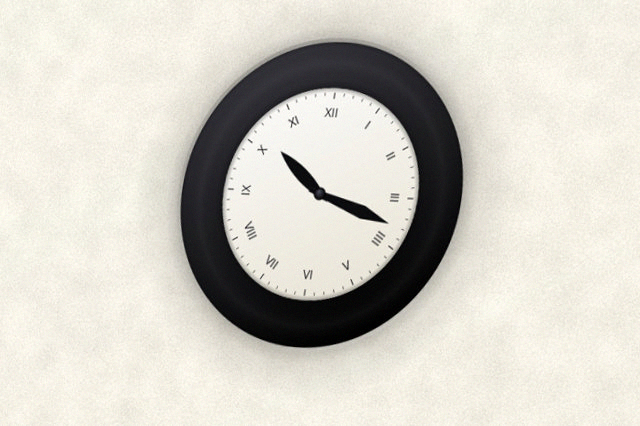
**10:18**
